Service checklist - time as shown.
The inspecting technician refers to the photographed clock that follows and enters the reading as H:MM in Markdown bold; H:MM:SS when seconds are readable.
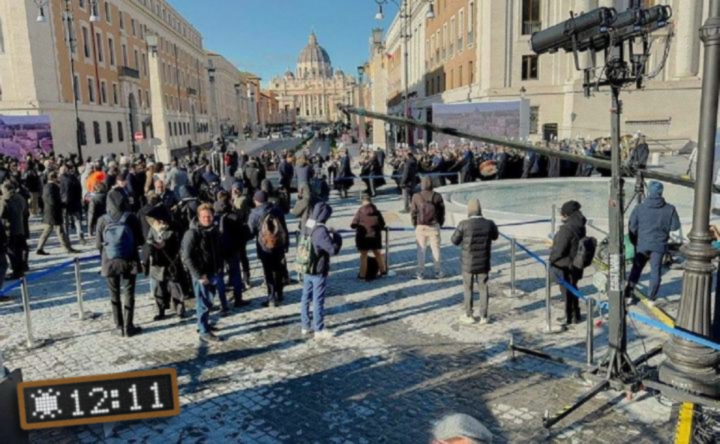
**12:11**
